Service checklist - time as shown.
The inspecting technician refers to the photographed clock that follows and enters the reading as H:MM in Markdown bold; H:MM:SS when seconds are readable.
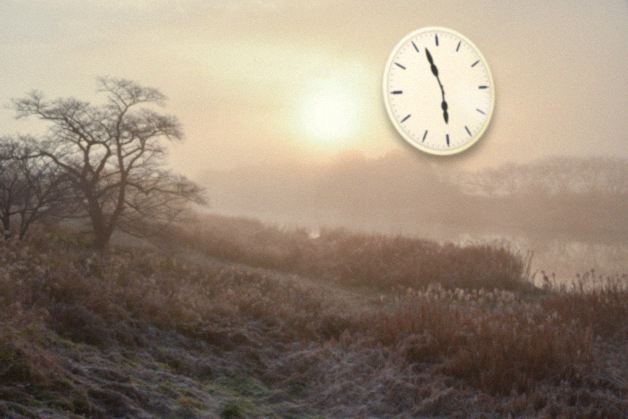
**5:57**
